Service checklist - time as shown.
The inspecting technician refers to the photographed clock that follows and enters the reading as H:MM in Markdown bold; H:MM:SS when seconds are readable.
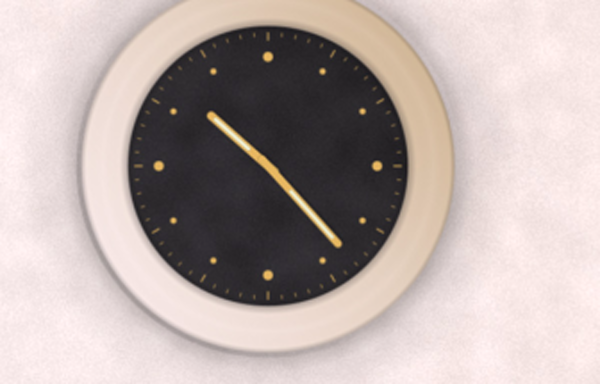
**10:23**
